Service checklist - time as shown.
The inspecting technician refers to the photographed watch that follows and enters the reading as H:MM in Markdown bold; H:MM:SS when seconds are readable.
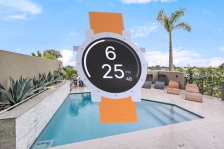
**6:25**
